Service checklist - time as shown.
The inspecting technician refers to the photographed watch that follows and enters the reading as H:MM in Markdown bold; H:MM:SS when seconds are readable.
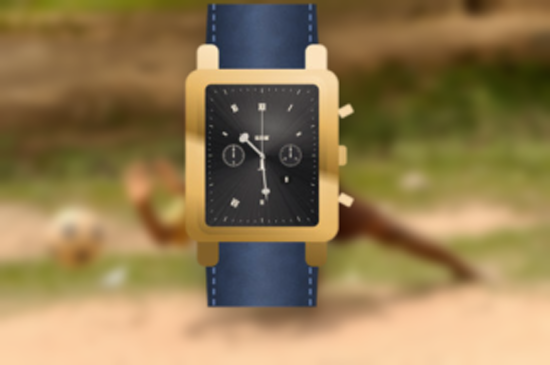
**10:29**
